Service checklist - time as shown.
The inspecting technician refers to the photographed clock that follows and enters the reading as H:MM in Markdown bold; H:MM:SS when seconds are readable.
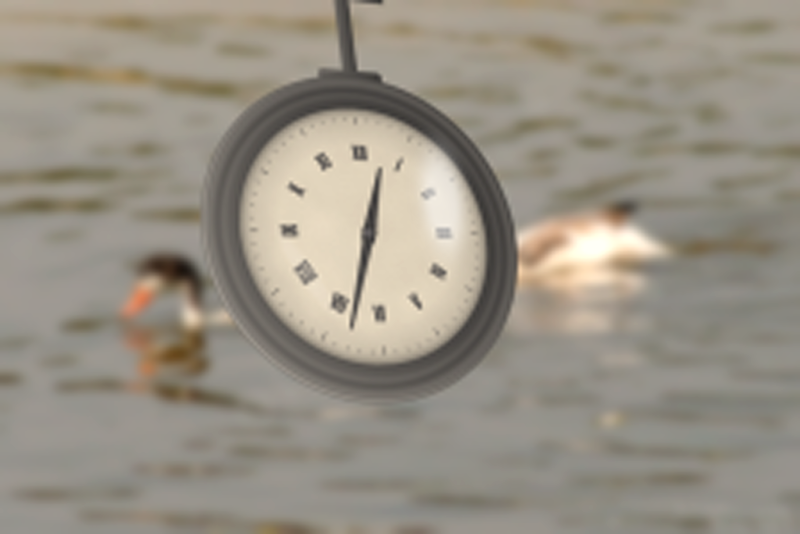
**12:33**
